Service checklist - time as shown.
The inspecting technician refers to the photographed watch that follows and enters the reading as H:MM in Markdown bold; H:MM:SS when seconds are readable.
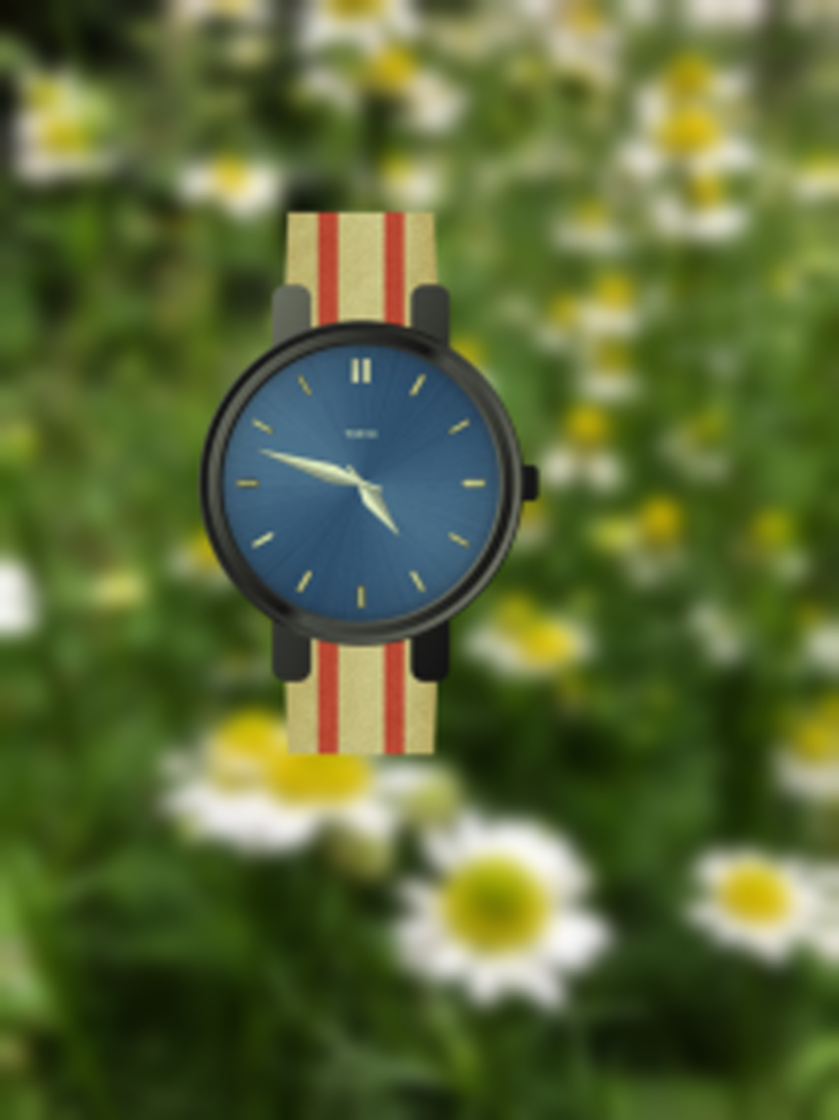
**4:48**
